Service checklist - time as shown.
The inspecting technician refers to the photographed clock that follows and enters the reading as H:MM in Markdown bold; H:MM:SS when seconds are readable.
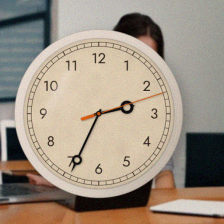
**2:34:12**
